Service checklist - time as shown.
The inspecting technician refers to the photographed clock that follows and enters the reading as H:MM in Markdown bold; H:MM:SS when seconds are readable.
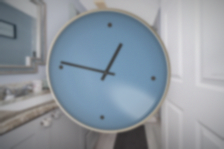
**12:46**
